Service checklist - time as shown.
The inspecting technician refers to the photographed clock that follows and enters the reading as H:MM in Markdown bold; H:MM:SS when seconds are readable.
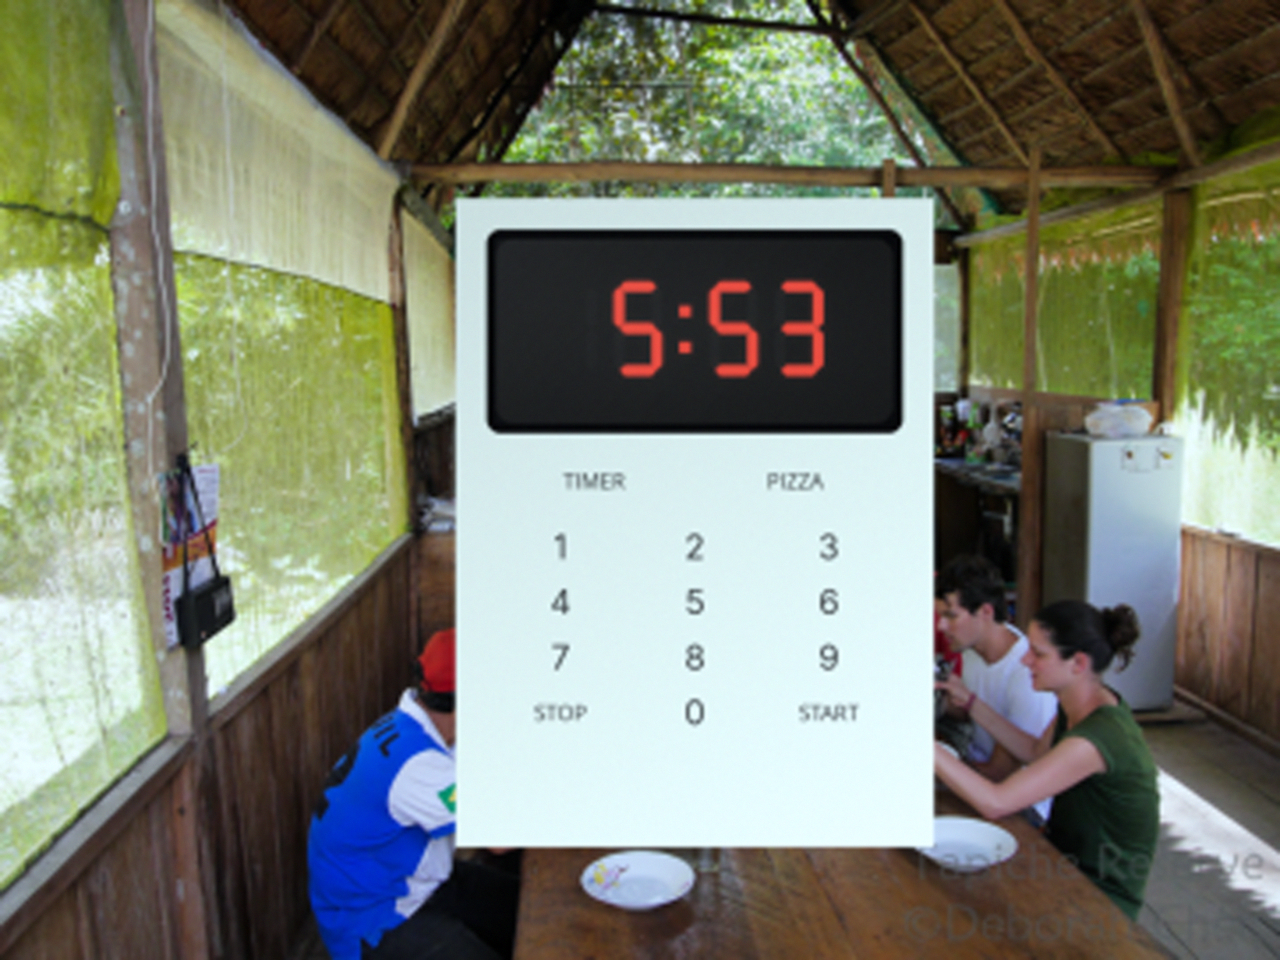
**5:53**
